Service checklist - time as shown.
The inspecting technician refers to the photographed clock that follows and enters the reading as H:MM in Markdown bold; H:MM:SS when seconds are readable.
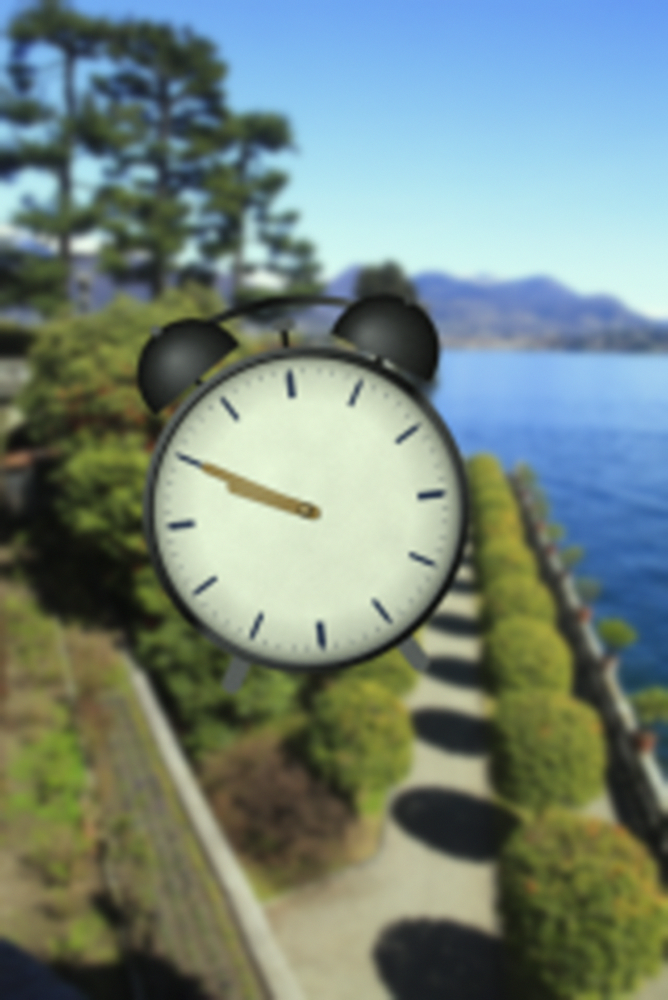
**9:50**
